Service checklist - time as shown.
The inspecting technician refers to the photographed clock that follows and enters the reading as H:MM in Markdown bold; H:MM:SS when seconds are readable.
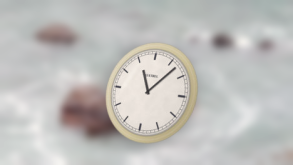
**11:07**
